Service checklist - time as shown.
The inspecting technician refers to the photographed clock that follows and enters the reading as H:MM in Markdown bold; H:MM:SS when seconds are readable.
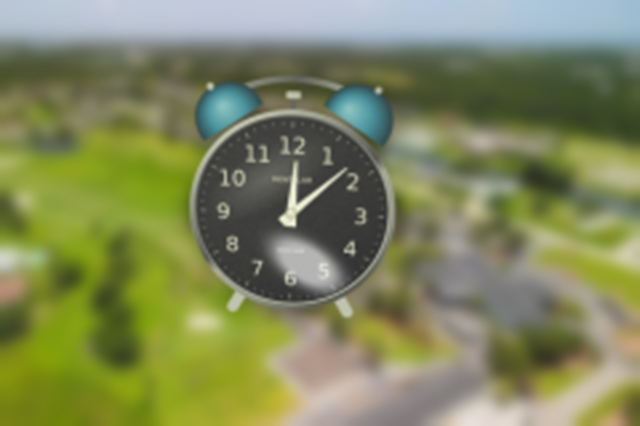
**12:08**
